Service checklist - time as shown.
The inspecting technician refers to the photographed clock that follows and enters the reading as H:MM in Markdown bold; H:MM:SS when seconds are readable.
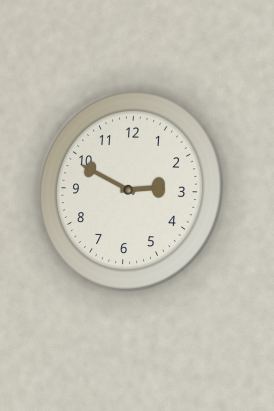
**2:49**
